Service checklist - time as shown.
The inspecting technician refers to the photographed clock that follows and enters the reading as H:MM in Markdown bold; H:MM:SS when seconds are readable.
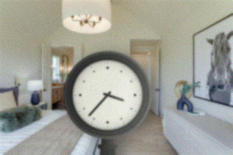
**3:37**
